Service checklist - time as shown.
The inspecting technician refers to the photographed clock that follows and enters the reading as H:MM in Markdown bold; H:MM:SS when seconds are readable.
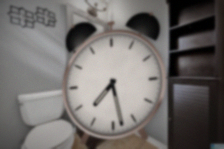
**7:28**
